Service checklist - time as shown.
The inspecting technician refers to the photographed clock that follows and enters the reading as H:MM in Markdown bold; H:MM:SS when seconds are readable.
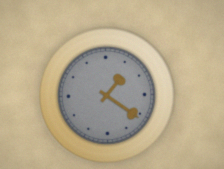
**1:21**
